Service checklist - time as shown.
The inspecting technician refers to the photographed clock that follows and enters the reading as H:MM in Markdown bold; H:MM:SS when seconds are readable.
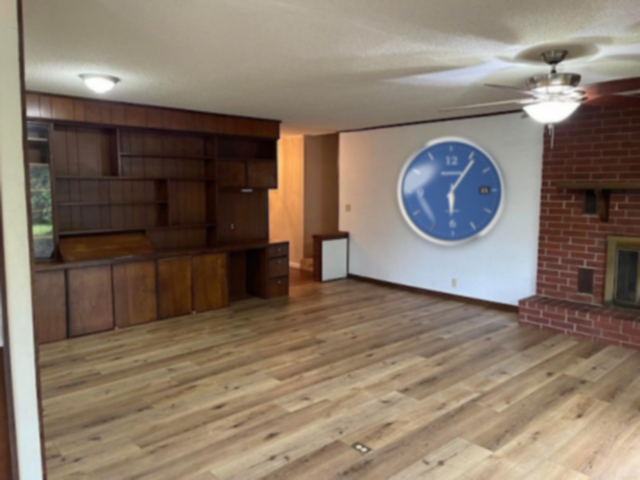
**6:06**
